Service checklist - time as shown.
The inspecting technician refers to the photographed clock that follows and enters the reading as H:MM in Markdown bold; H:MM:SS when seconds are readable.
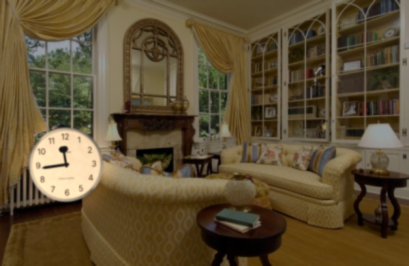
**11:44**
